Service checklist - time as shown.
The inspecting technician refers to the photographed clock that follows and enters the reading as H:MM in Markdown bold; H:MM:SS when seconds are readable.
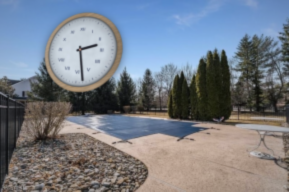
**2:28**
